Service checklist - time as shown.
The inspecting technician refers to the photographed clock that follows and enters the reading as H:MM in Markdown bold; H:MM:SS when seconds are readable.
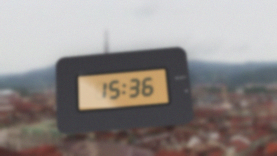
**15:36**
